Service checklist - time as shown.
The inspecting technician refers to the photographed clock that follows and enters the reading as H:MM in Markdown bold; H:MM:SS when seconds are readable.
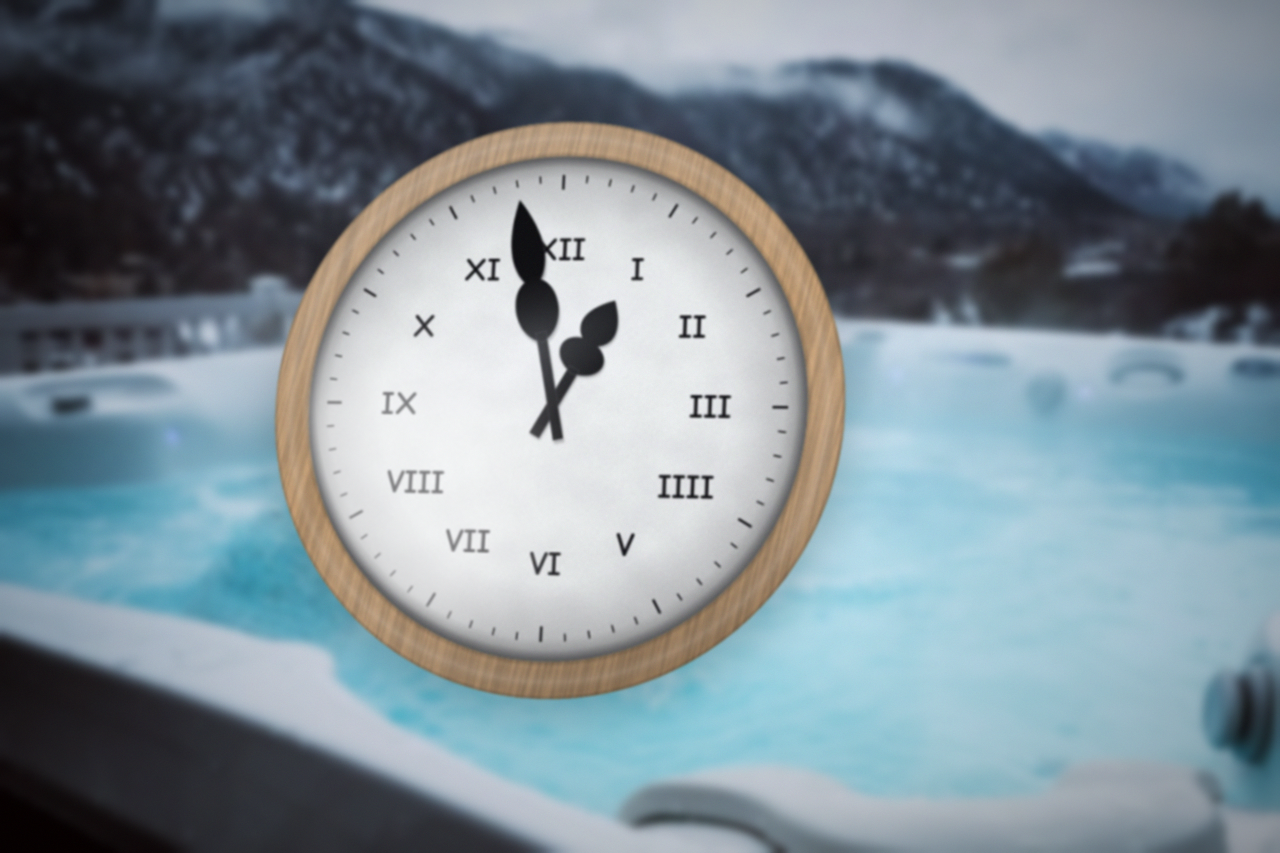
**12:58**
